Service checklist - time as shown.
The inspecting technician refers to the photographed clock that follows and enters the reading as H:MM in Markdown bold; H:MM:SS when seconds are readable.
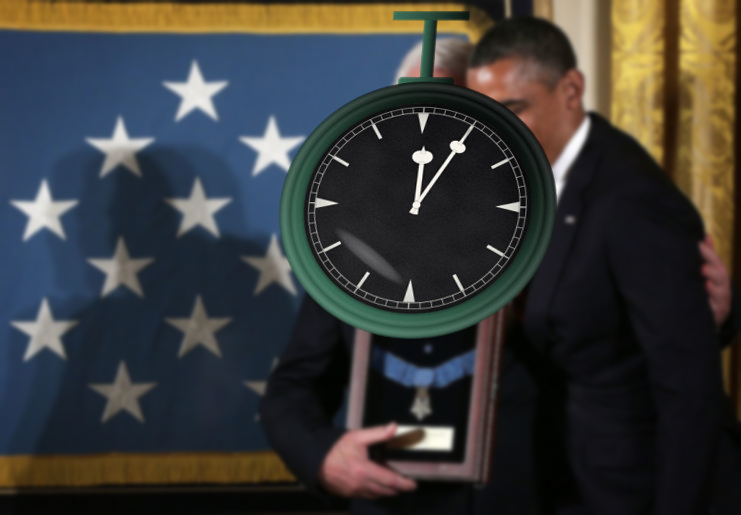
**12:05**
